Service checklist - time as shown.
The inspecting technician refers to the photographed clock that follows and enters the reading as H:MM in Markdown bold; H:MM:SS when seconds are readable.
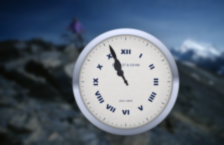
**10:56**
